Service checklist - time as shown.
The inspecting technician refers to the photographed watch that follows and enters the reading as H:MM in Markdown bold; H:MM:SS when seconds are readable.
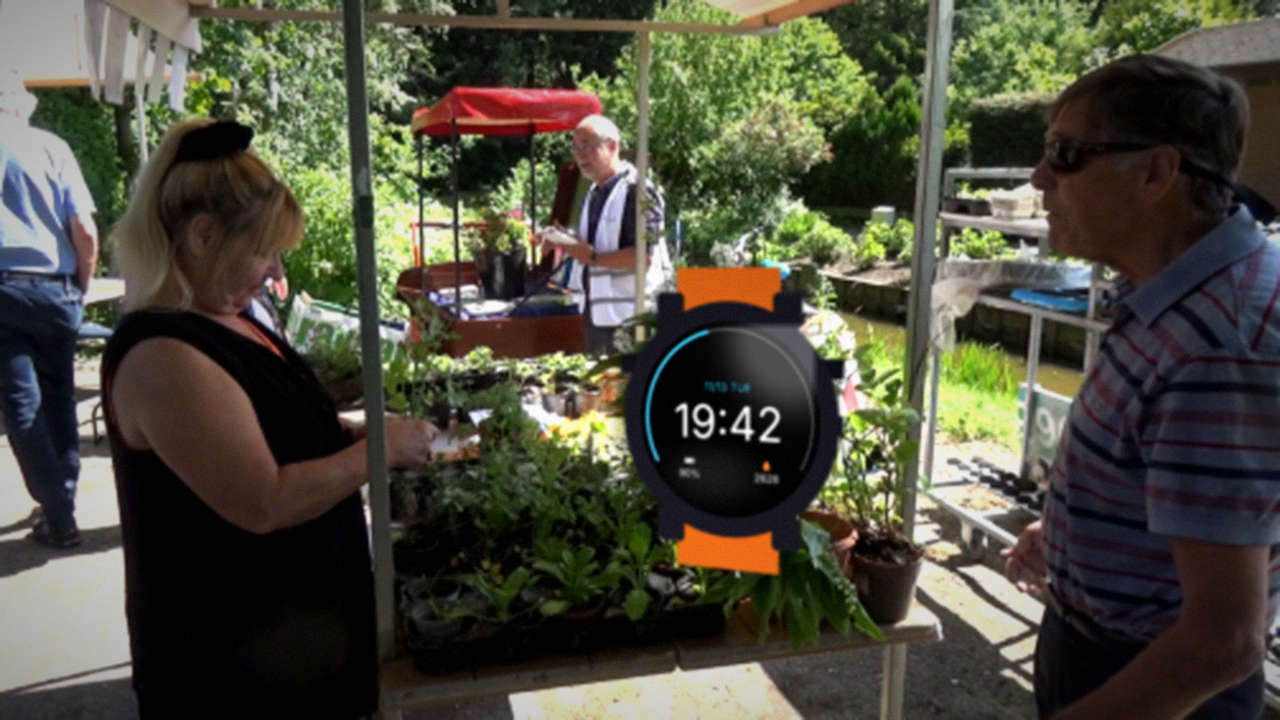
**19:42**
